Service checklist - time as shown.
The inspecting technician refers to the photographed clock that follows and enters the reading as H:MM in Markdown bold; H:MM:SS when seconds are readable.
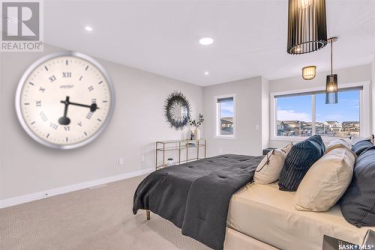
**6:17**
